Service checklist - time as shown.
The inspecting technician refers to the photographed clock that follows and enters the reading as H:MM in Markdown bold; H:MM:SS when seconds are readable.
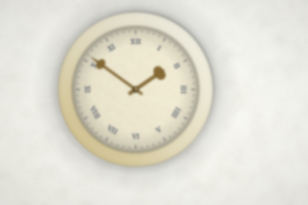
**1:51**
